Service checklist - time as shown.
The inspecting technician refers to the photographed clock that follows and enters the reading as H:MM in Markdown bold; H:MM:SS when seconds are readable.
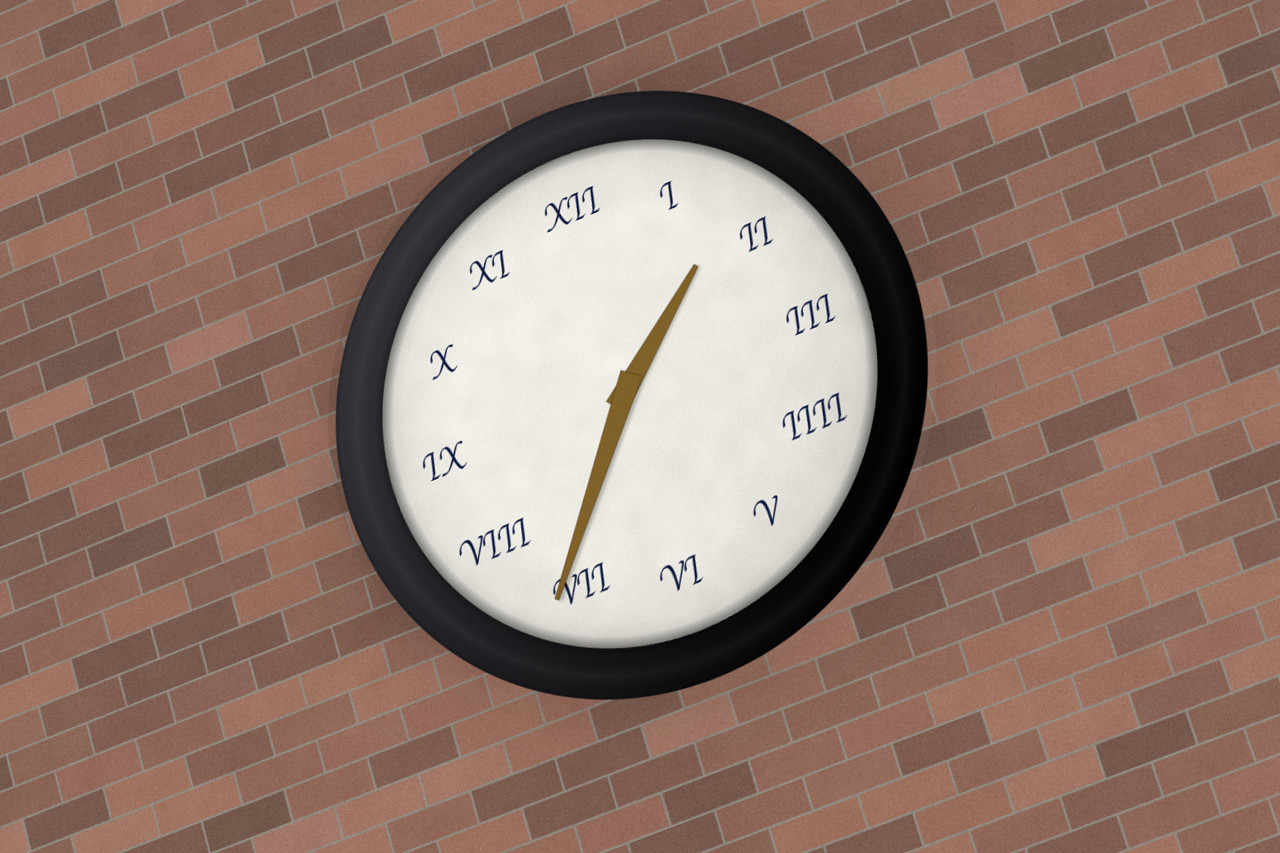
**1:36**
